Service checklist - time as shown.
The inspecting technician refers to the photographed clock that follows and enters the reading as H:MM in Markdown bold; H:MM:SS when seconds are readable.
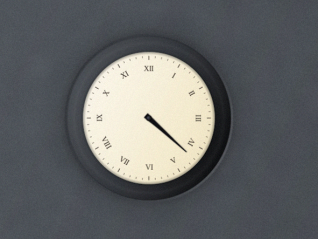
**4:22**
